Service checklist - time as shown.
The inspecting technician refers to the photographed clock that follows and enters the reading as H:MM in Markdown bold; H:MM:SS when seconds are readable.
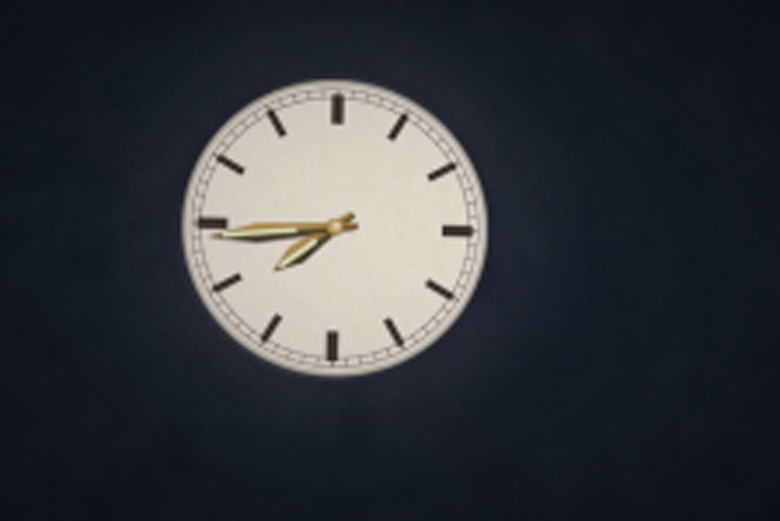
**7:44**
